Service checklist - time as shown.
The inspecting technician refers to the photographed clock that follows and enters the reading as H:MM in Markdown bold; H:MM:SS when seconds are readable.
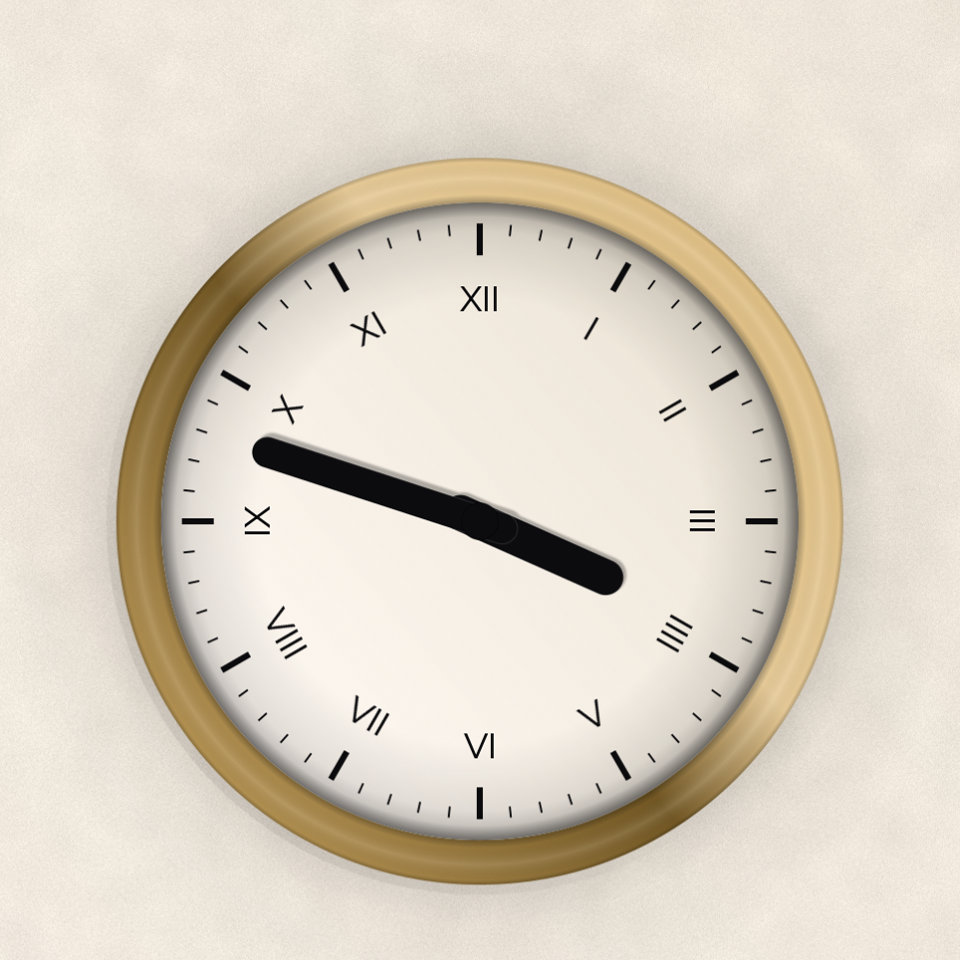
**3:48**
